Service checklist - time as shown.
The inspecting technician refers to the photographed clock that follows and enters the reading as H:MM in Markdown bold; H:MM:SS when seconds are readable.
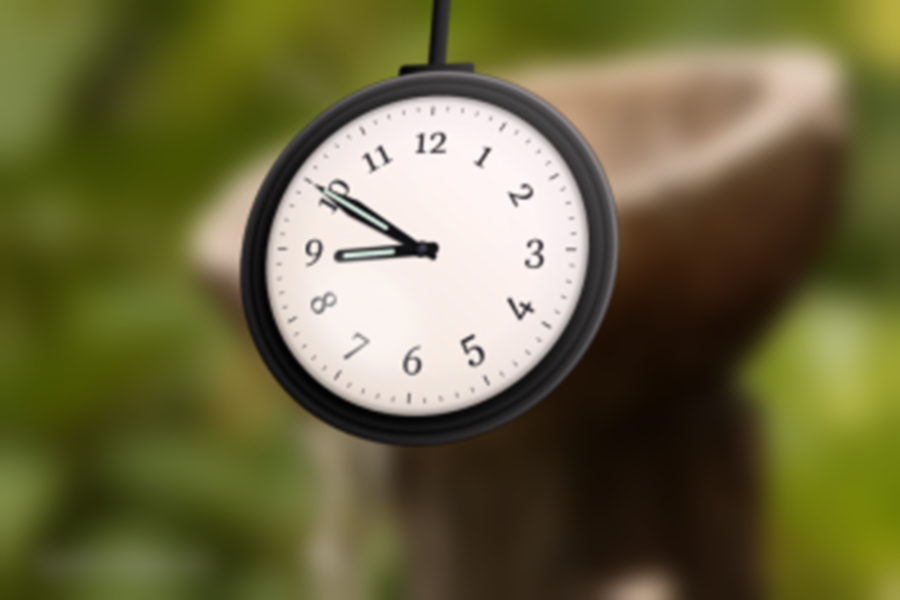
**8:50**
